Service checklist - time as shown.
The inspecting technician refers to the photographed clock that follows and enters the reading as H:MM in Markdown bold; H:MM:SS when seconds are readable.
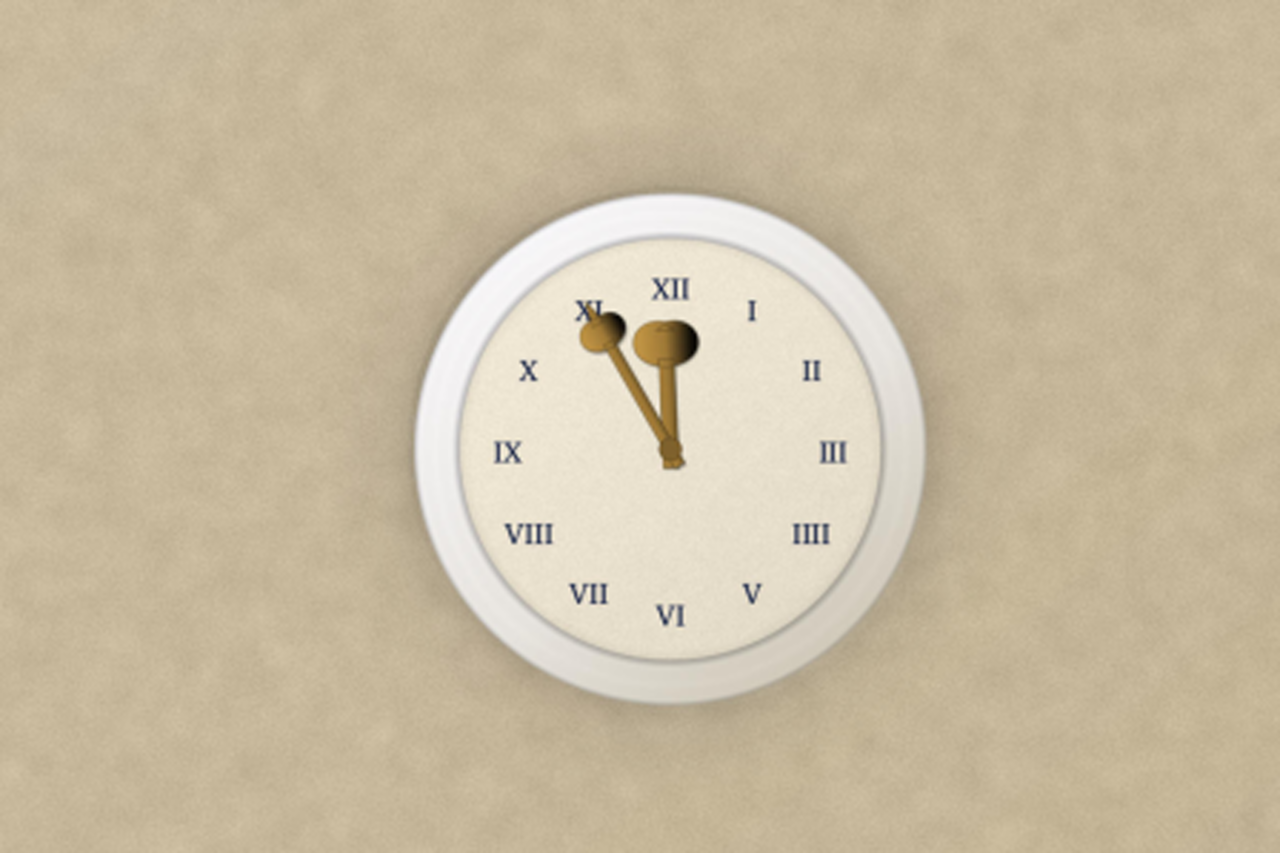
**11:55**
